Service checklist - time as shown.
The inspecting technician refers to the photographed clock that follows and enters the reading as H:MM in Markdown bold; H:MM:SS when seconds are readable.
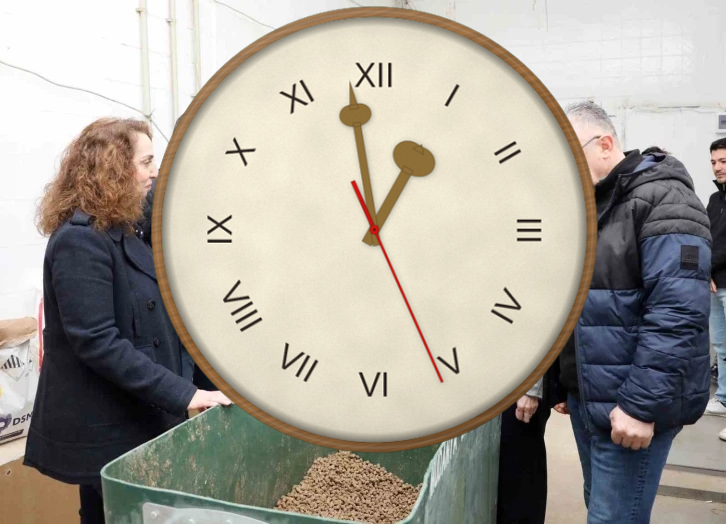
**12:58:26**
